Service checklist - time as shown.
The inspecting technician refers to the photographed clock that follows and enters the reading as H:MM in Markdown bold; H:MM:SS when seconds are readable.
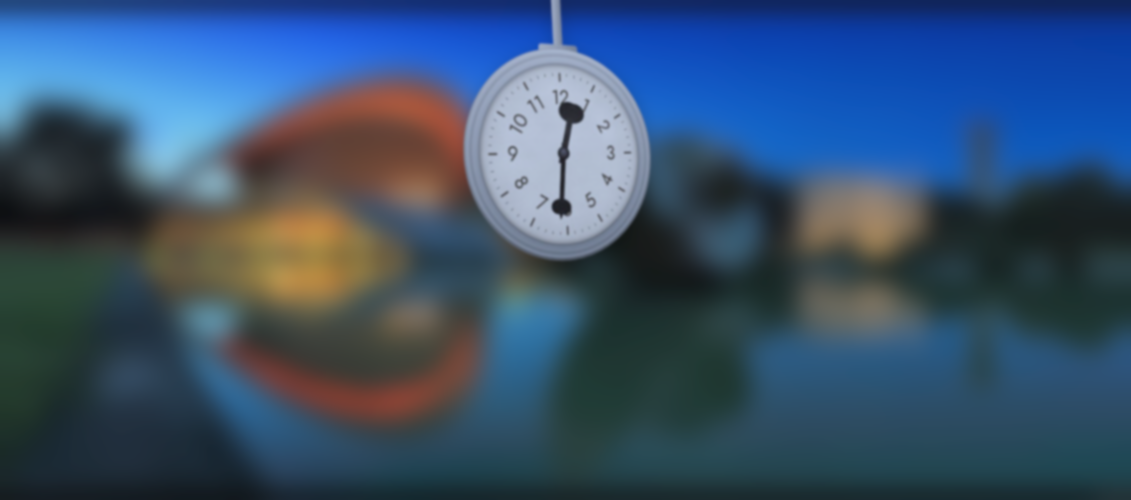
**12:31**
